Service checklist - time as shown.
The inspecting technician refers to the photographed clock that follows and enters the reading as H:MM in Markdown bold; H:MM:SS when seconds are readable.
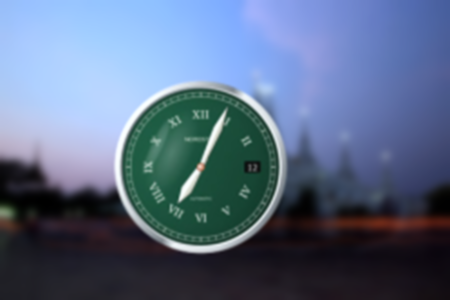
**7:04**
